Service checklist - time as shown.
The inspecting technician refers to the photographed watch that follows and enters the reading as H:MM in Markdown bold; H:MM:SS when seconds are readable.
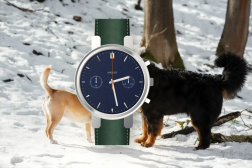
**2:28**
